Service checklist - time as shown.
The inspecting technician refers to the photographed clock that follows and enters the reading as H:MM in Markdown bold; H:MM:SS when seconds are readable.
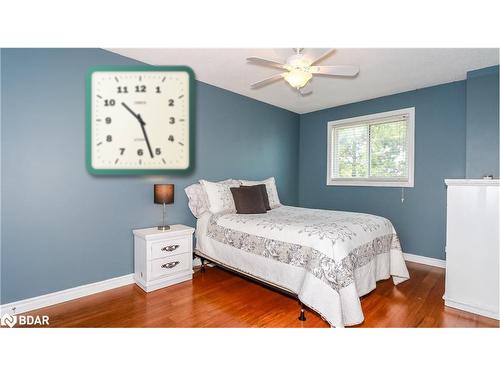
**10:27**
